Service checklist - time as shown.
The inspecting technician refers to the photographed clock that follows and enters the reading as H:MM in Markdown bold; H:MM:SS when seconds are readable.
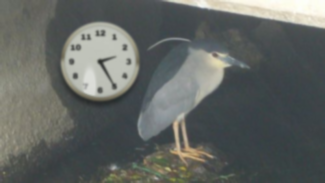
**2:25**
